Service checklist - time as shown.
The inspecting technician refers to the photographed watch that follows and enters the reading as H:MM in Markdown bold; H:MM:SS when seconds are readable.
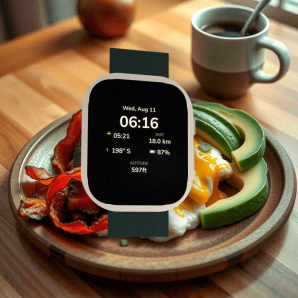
**6:16**
